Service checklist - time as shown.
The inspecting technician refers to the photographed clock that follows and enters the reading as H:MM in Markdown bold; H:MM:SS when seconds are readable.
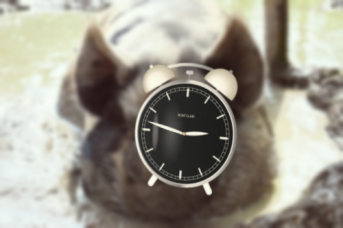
**2:47**
